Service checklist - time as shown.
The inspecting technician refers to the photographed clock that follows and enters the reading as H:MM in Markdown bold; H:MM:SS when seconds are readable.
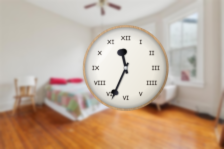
**11:34**
